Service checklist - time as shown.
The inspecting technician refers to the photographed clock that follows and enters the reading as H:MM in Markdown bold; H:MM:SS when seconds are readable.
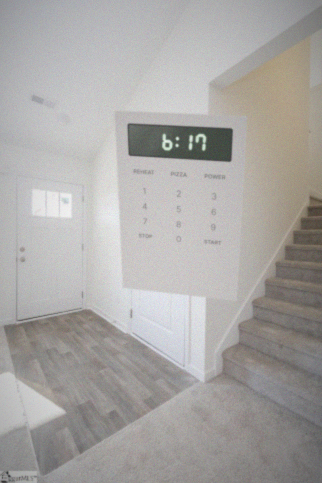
**6:17**
